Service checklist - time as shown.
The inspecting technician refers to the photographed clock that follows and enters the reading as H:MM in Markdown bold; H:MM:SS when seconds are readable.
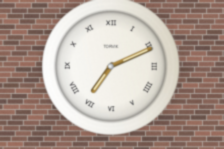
**7:11**
